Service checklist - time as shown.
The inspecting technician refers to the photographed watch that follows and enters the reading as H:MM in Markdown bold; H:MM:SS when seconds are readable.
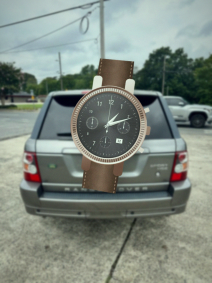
**1:11**
